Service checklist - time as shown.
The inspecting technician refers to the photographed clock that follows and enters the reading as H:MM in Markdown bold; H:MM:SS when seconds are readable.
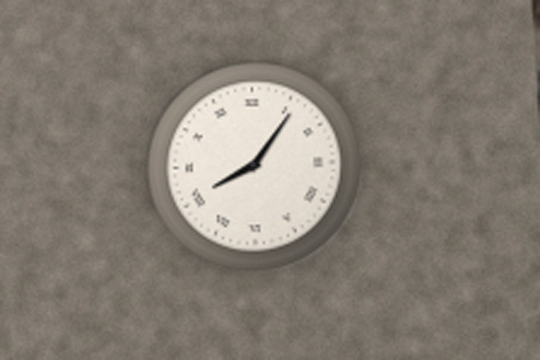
**8:06**
